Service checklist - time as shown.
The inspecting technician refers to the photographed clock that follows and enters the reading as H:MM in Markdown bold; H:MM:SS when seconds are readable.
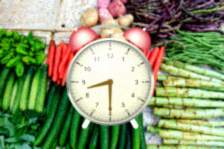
**8:30**
